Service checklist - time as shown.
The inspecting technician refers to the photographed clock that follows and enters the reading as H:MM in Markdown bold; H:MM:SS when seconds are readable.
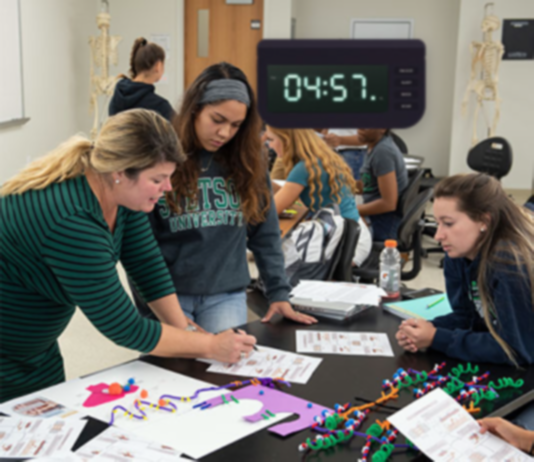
**4:57**
